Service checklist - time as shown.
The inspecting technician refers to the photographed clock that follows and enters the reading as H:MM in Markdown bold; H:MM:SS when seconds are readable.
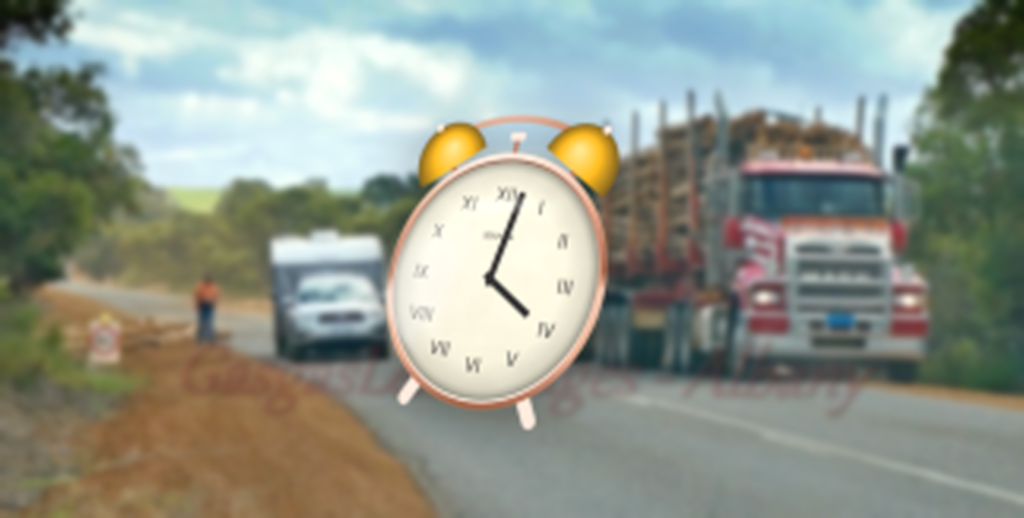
**4:02**
